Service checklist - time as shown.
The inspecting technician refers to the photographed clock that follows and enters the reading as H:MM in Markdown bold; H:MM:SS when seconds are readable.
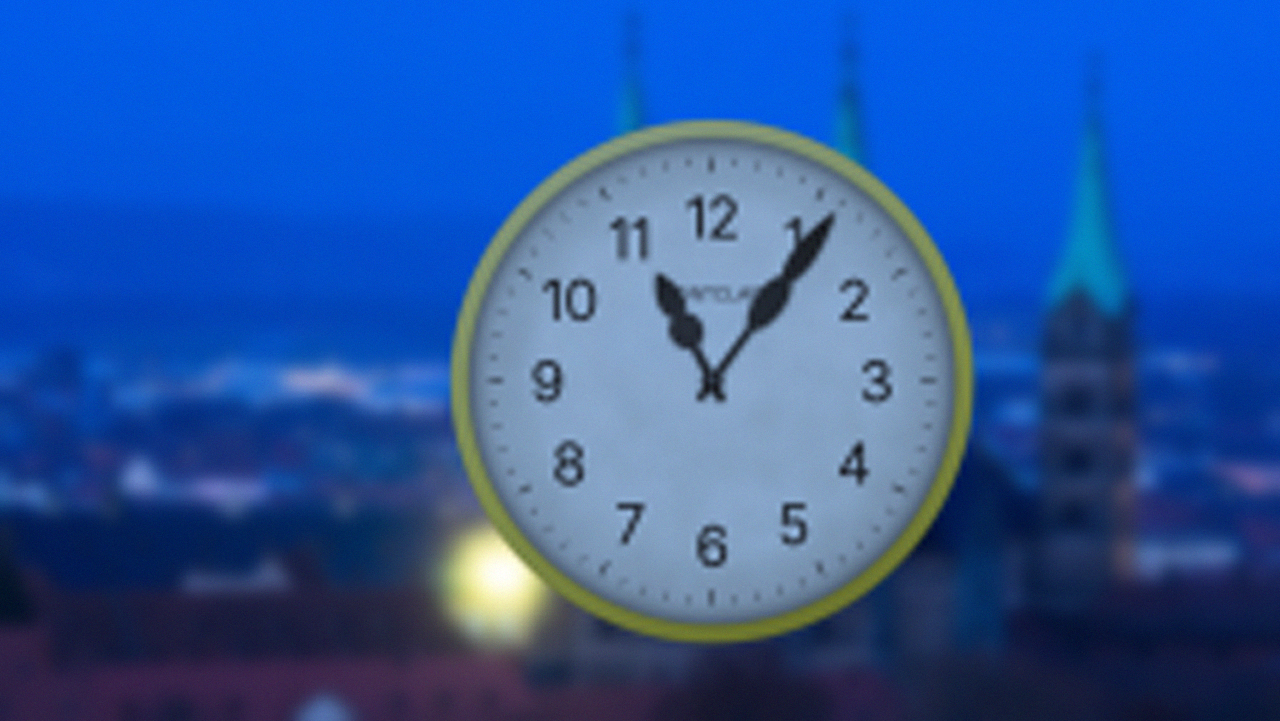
**11:06**
